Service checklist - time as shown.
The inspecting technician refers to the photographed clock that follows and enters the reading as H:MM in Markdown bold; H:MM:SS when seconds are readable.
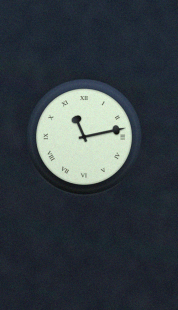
**11:13**
